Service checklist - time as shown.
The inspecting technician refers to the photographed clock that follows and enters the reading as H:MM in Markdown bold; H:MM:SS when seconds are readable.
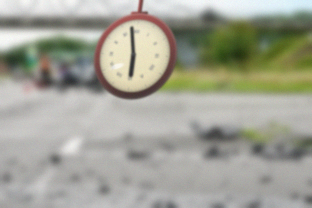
**5:58**
